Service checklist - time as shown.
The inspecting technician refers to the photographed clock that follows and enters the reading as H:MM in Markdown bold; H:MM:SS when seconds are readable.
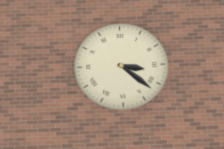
**3:22**
